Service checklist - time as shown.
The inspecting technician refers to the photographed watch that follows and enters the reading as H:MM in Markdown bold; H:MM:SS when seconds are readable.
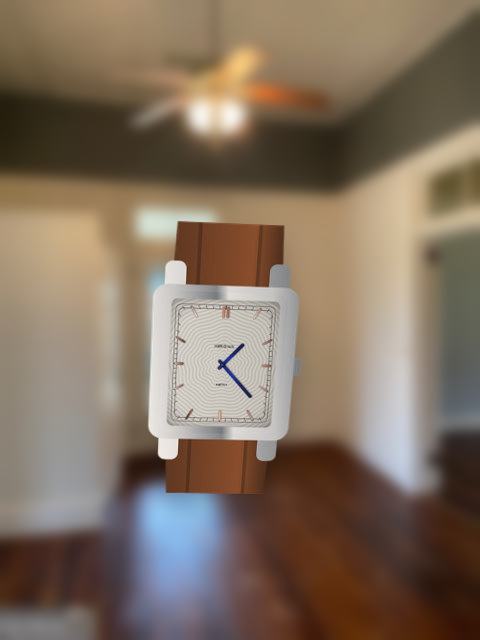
**1:23**
